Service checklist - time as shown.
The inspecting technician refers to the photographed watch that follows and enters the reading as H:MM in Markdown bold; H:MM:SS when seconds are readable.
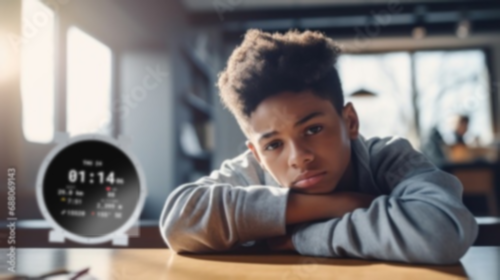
**1:14**
